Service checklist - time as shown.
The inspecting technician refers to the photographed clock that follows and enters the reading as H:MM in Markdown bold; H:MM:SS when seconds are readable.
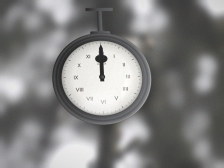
**12:00**
